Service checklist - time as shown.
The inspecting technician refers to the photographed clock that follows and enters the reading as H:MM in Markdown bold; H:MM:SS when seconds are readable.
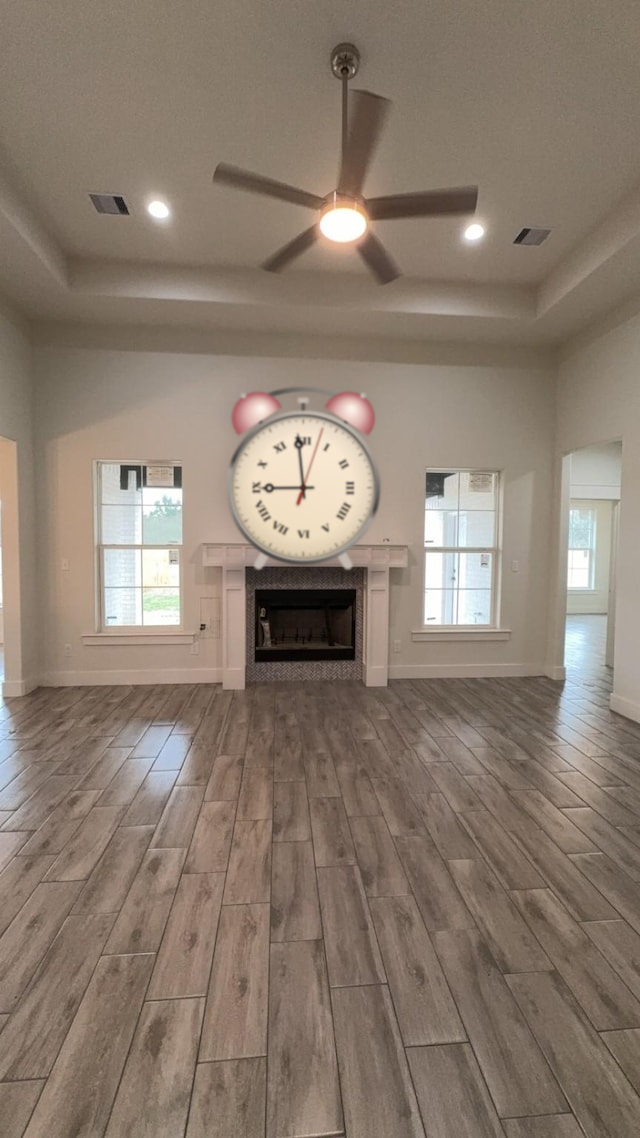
**8:59:03**
